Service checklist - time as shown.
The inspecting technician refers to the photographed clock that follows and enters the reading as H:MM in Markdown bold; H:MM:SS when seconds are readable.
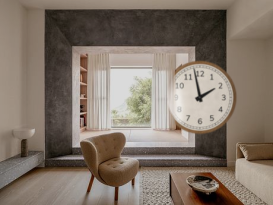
**1:58**
